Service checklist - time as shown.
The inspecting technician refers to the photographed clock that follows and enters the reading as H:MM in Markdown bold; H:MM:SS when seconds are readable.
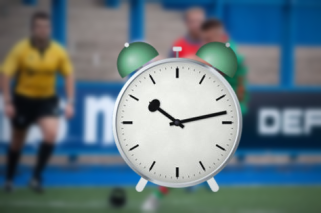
**10:13**
